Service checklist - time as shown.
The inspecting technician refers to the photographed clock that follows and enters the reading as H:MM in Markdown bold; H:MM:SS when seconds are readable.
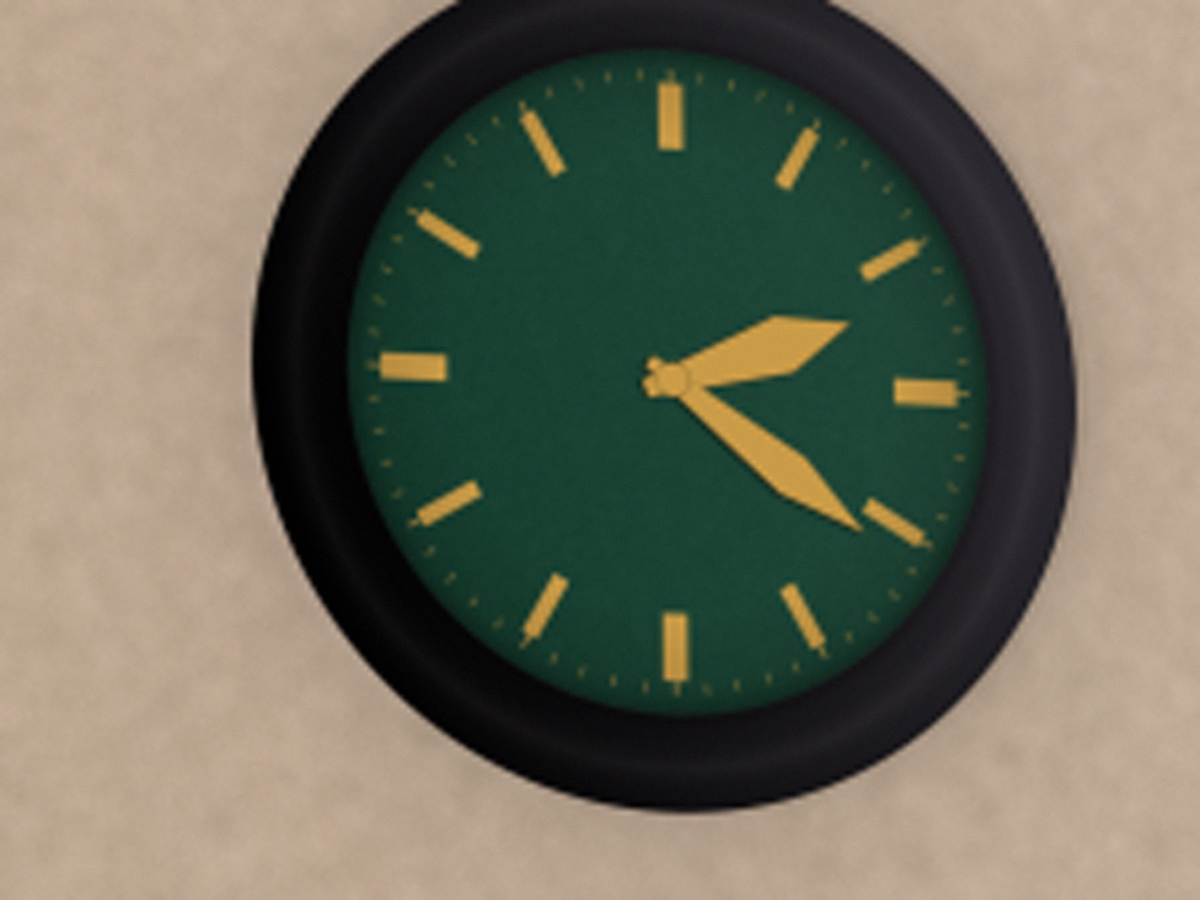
**2:21**
